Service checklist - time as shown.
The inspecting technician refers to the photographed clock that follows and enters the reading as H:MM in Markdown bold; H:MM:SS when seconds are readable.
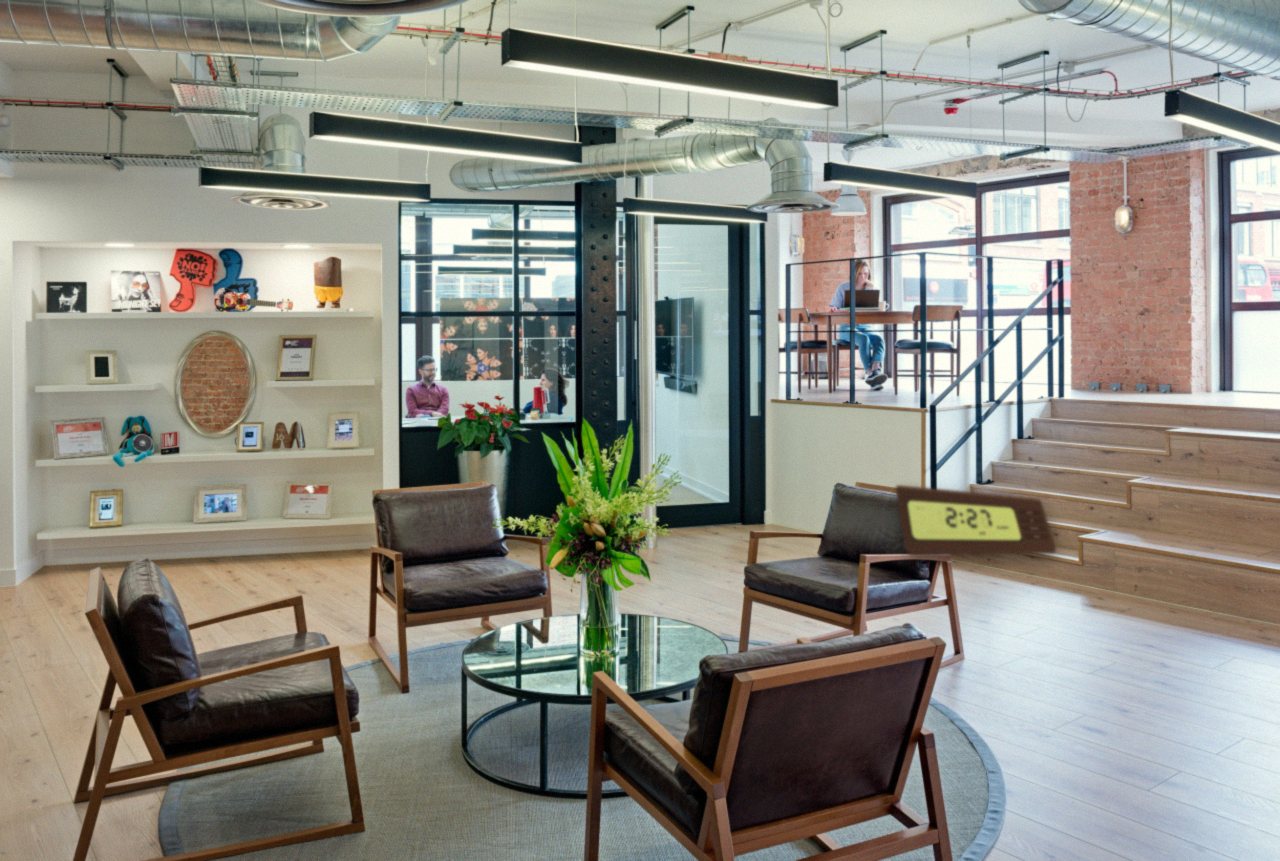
**2:27**
